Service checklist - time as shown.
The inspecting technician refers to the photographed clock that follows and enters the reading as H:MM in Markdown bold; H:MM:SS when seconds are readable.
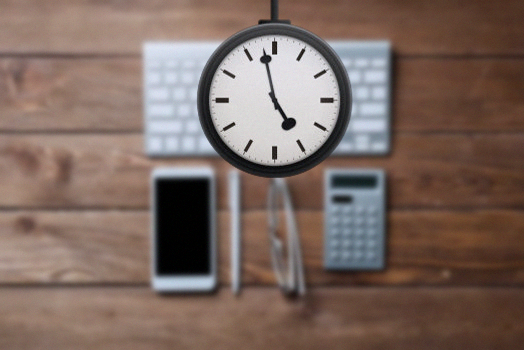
**4:58**
